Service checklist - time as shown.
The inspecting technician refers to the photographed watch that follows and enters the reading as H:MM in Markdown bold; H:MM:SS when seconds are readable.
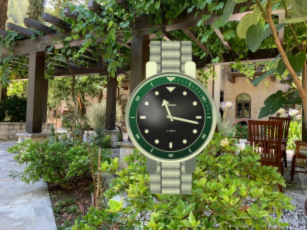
**11:17**
